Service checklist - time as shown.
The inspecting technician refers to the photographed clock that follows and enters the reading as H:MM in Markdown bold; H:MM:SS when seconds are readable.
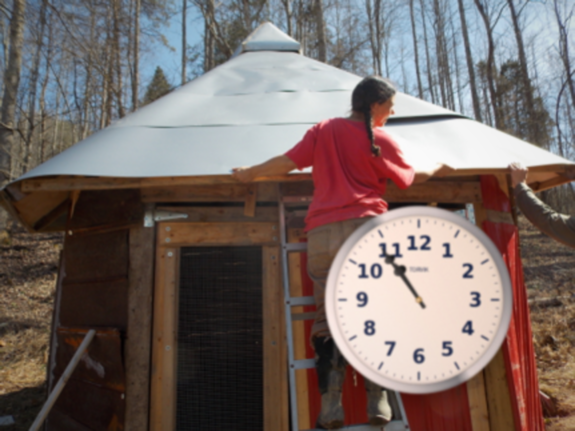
**10:54**
